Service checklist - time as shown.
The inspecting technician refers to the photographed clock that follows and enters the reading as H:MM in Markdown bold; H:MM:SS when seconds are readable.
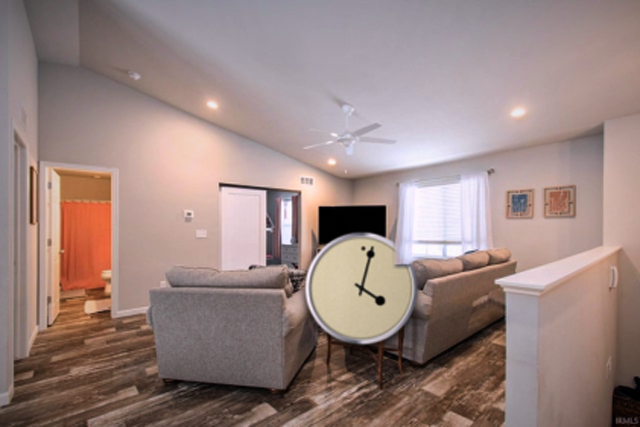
**4:02**
